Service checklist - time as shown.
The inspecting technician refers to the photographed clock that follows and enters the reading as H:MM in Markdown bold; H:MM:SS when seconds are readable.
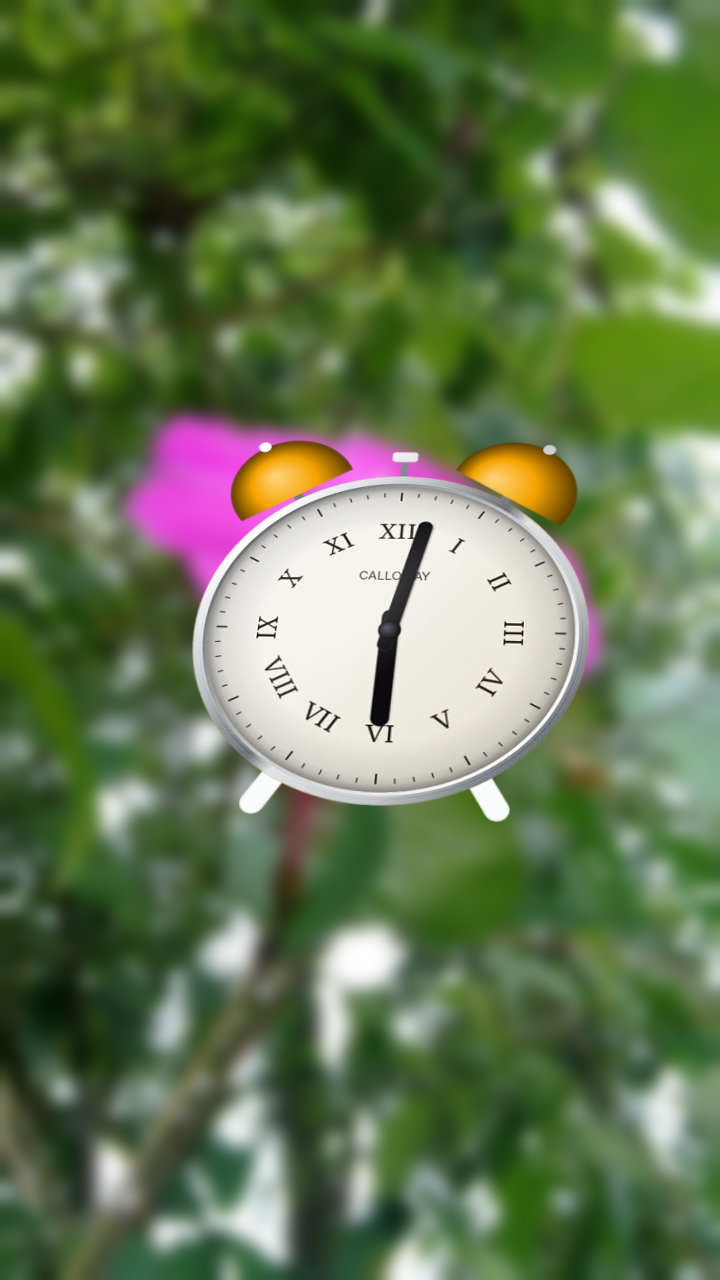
**6:02**
